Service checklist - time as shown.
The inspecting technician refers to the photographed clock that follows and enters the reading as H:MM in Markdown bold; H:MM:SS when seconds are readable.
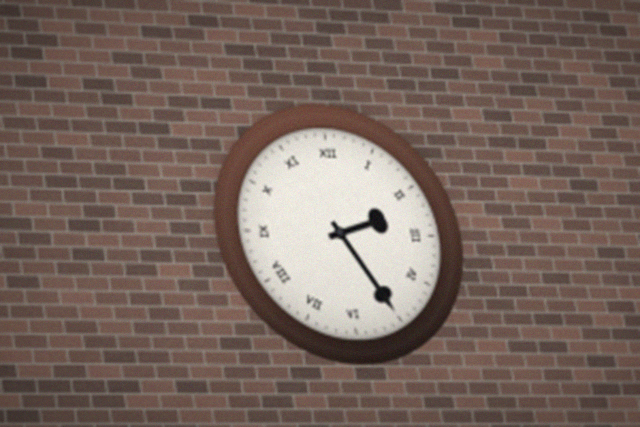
**2:25**
